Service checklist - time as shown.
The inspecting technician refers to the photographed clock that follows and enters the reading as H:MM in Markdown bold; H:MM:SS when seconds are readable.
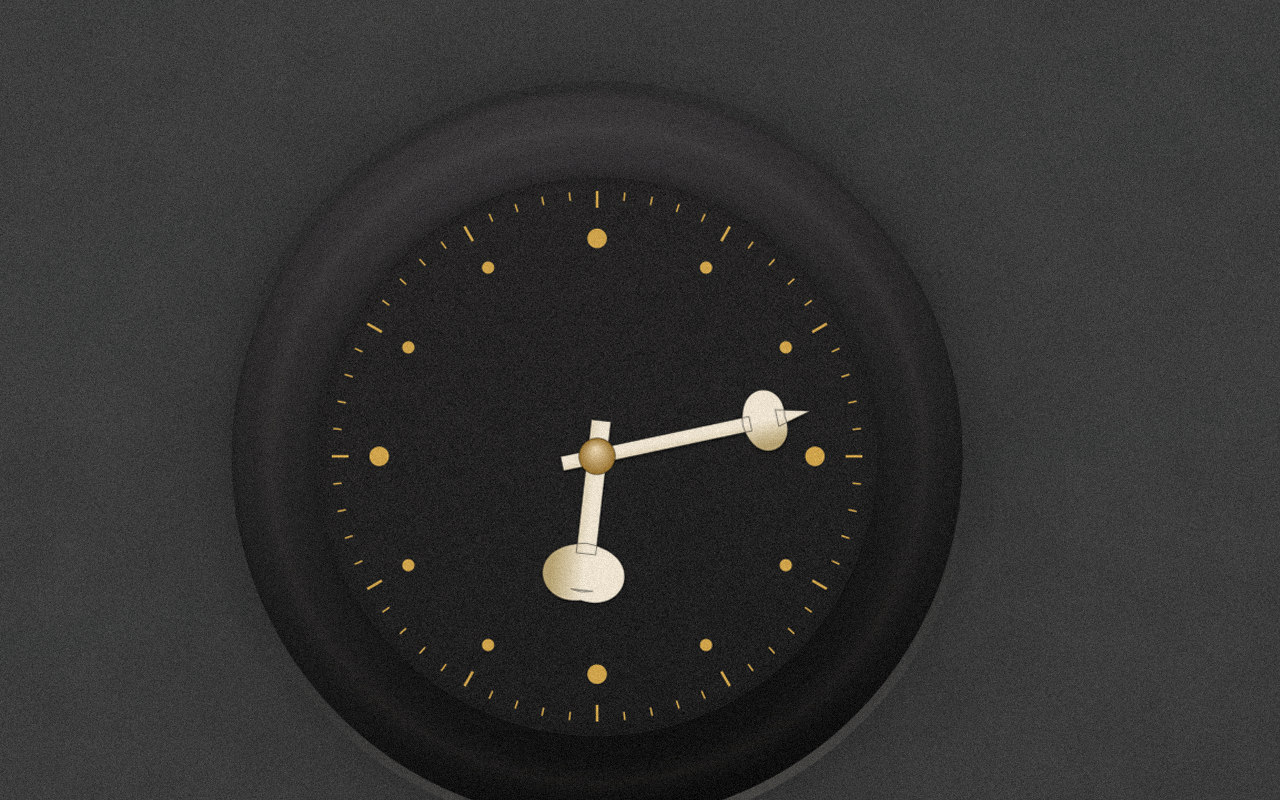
**6:13**
